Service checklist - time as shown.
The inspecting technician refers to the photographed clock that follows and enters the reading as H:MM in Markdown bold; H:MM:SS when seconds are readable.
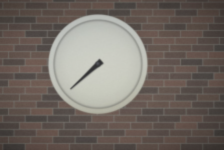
**7:38**
